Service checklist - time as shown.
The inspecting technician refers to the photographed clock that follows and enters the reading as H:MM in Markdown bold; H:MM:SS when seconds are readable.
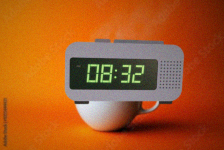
**8:32**
